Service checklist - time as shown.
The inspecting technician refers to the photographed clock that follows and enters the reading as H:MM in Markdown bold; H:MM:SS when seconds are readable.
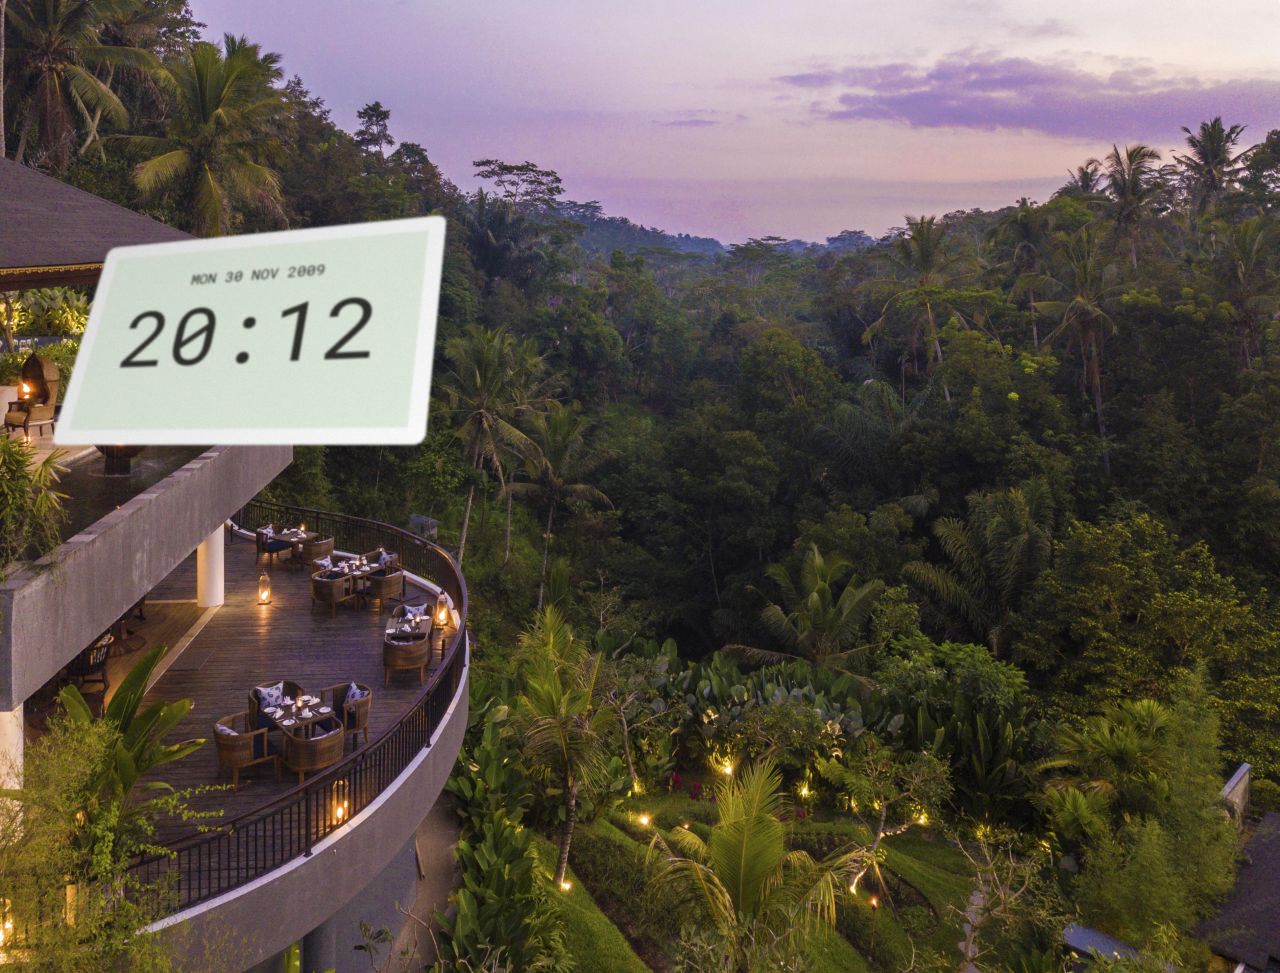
**20:12**
